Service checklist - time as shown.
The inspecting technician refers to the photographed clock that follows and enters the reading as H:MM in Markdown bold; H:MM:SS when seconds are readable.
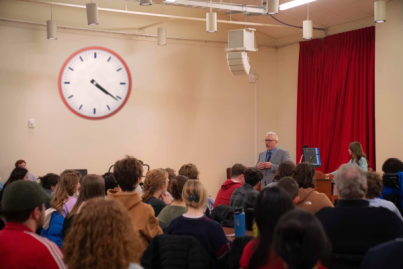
**4:21**
